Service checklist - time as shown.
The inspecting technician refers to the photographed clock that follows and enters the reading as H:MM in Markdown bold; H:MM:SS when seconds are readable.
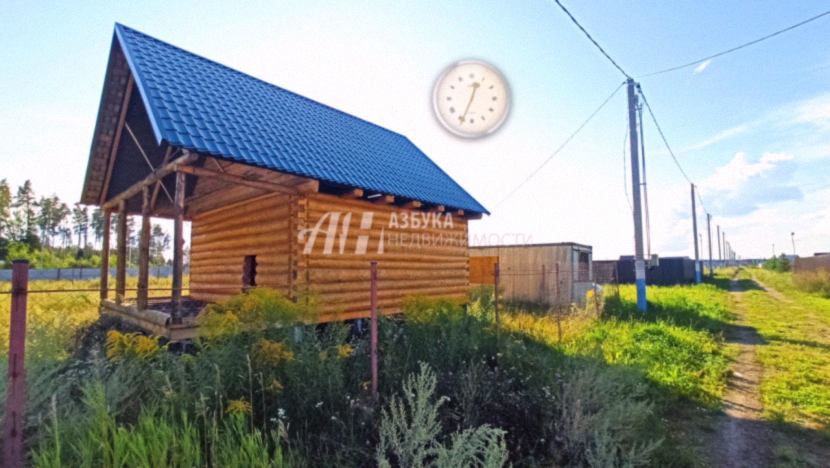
**12:34**
